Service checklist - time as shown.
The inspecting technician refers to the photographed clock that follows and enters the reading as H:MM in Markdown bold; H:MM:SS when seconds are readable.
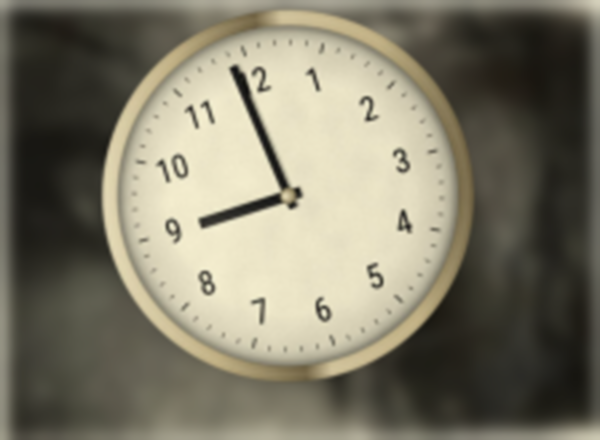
**8:59**
